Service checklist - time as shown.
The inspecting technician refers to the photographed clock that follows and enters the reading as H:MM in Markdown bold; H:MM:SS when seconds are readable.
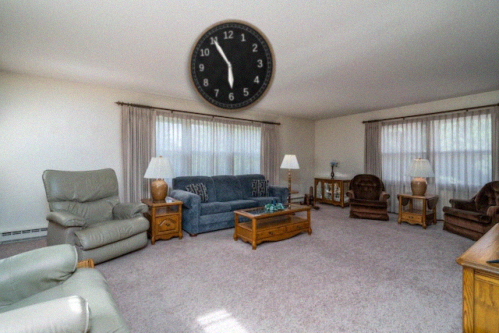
**5:55**
